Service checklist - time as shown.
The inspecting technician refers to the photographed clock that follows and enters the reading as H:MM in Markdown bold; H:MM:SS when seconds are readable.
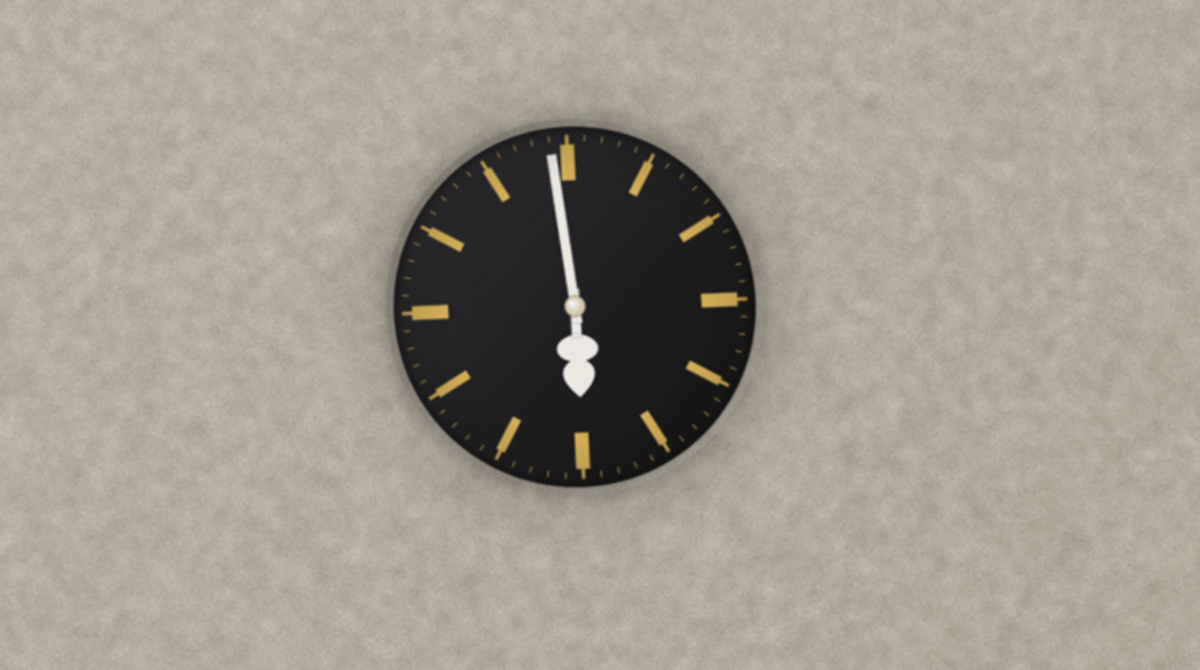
**5:59**
